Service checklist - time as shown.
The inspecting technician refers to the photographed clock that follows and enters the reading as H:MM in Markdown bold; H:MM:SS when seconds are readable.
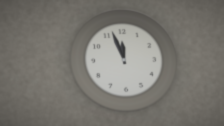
**11:57**
